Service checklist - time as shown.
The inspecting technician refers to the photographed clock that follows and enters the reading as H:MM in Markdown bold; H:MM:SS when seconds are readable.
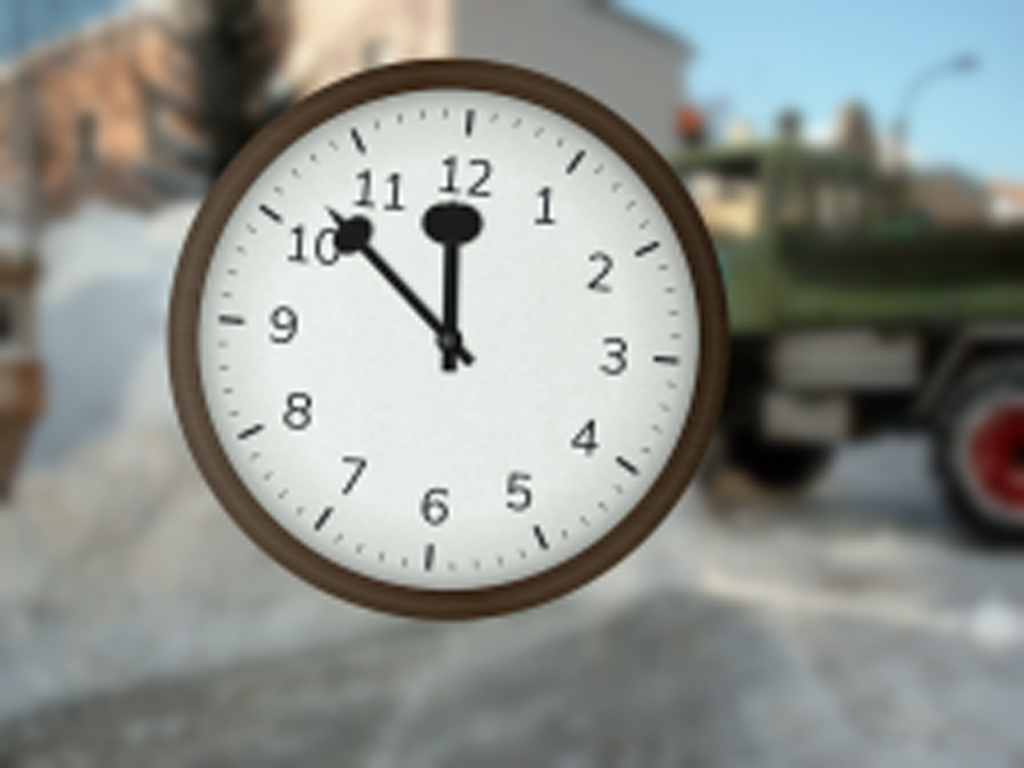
**11:52**
